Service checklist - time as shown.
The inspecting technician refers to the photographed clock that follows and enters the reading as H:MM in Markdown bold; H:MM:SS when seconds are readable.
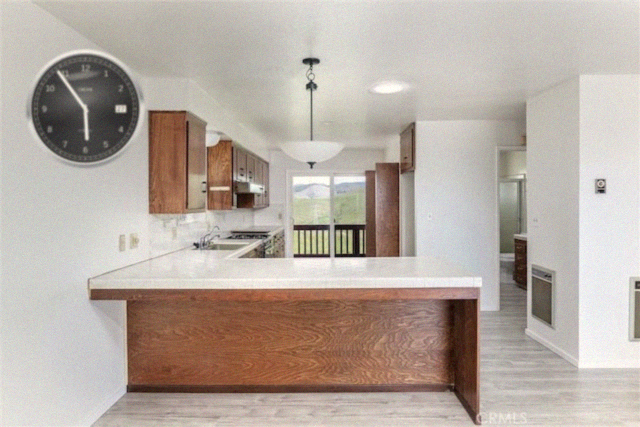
**5:54**
